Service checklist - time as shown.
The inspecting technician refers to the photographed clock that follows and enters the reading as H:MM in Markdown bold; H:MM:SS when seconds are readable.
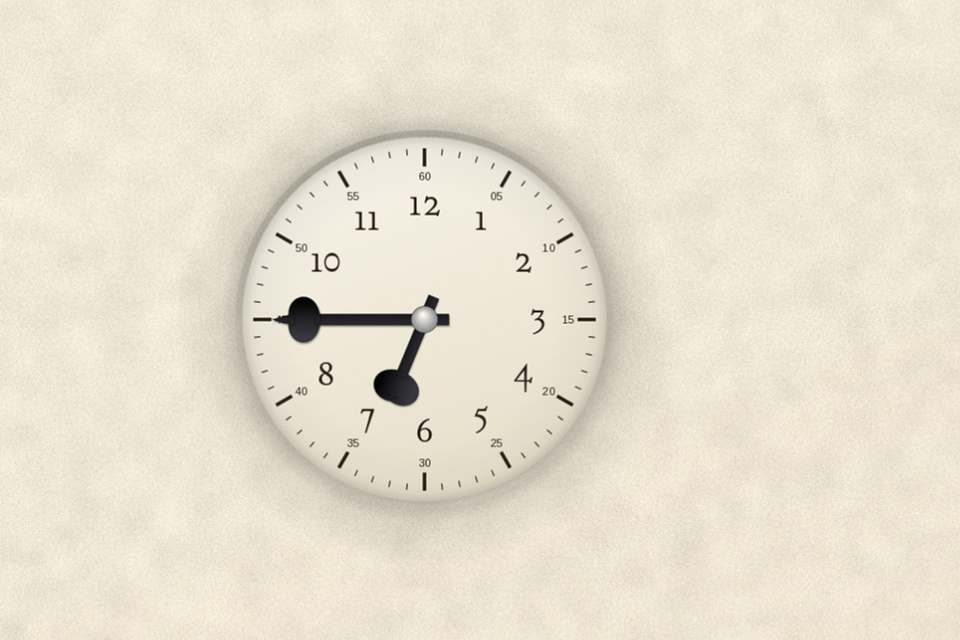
**6:45**
